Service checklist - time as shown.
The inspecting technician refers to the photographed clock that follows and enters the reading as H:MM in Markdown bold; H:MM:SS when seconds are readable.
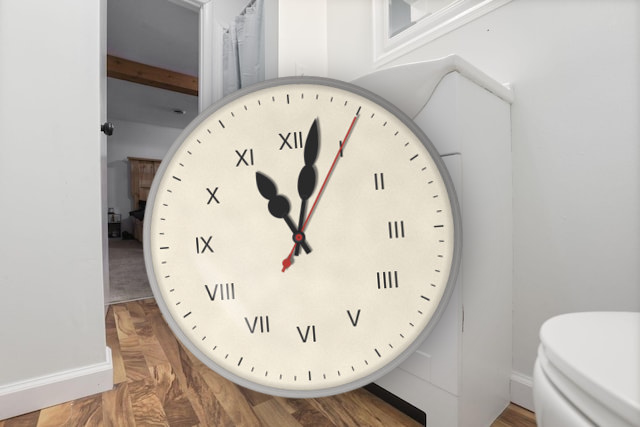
**11:02:05**
